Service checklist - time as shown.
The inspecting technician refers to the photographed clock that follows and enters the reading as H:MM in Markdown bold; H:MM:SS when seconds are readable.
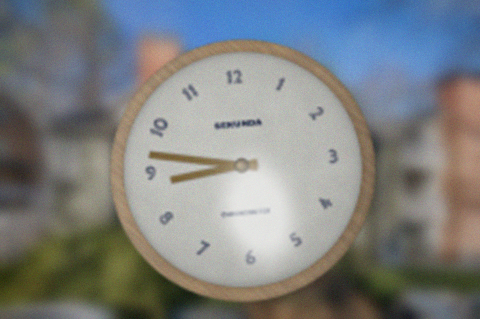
**8:47**
